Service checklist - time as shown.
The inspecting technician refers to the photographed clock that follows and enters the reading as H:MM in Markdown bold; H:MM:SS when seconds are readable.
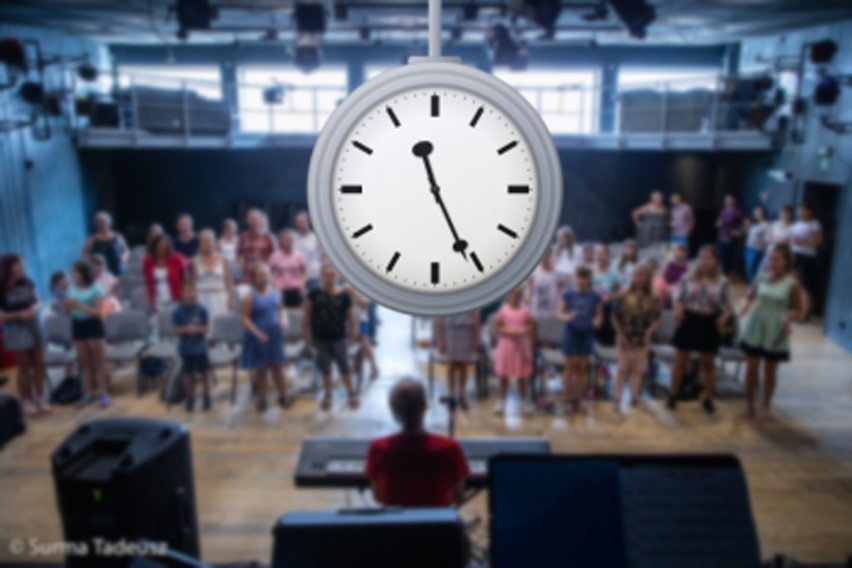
**11:26**
